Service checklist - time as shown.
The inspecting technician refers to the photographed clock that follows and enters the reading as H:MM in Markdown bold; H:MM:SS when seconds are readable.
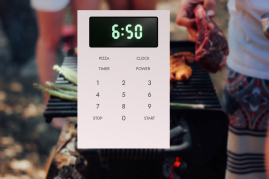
**6:50**
